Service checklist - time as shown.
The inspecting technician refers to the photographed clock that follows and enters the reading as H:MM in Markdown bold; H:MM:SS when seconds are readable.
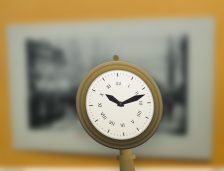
**10:12**
